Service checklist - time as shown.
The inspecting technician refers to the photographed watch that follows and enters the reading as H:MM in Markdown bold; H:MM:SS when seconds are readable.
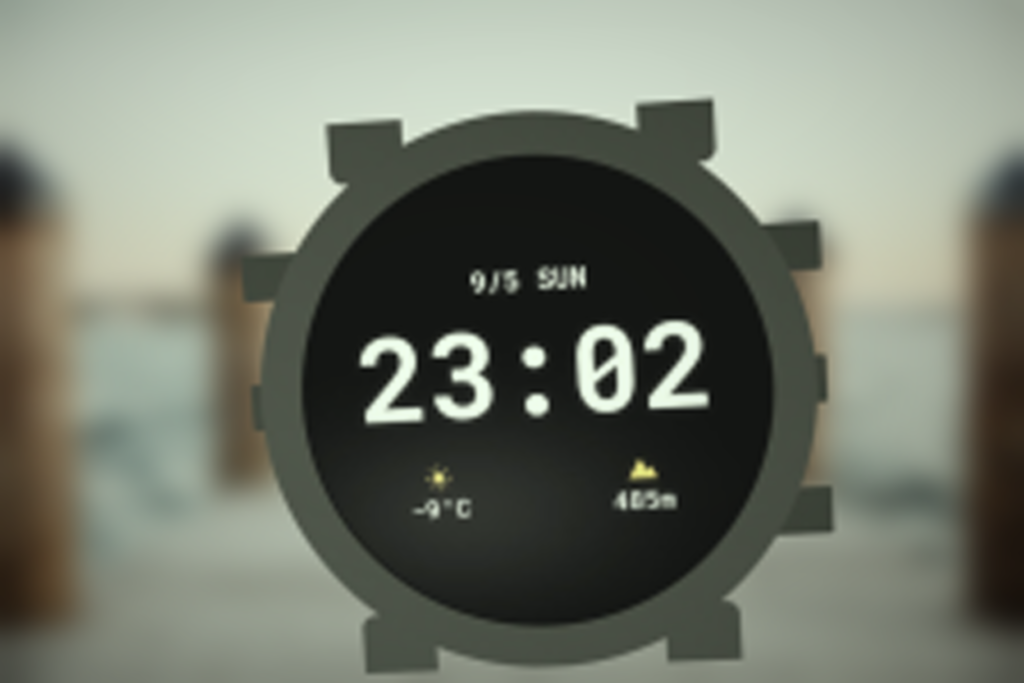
**23:02**
